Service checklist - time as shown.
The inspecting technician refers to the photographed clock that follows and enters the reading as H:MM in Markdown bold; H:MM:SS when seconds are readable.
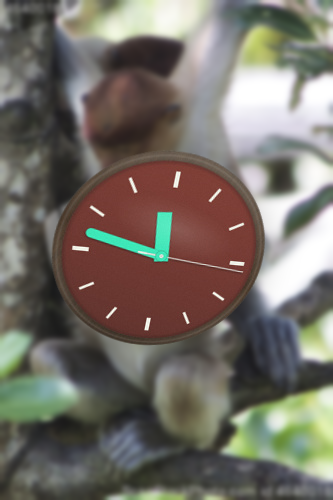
**11:47:16**
